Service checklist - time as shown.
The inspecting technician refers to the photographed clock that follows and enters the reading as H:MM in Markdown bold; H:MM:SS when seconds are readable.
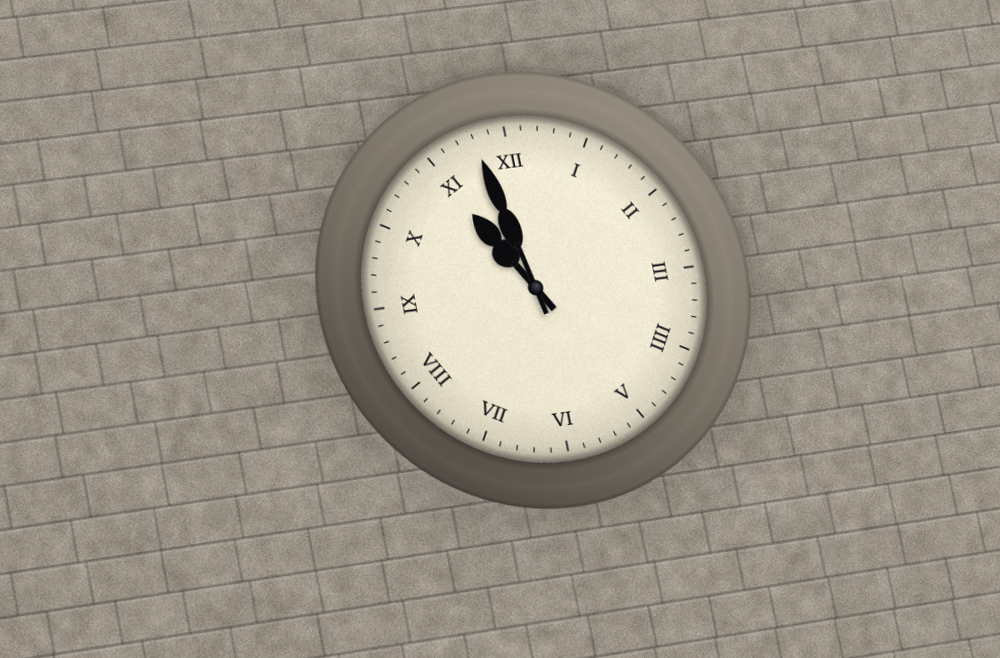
**10:58**
